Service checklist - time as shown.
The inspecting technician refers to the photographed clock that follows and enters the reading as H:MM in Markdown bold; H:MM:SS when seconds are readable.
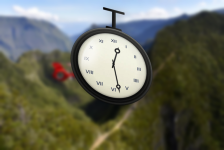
**12:28**
